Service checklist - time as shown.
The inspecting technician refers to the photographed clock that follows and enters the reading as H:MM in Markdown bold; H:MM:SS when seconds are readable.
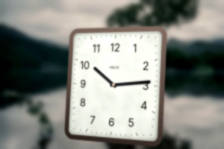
**10:14**
